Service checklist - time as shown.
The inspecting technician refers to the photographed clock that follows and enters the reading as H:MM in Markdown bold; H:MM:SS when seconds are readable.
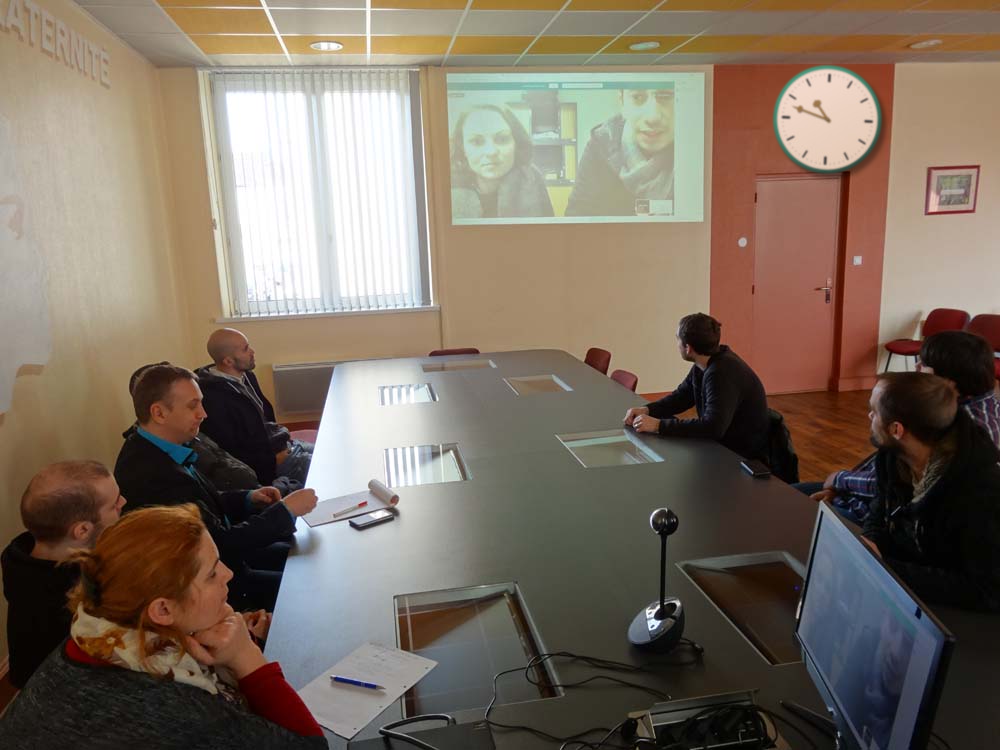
**10:48**
